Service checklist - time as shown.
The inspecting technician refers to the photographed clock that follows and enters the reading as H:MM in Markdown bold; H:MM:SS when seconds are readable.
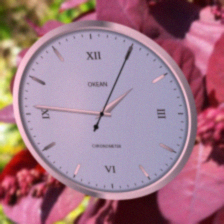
**1:46:05**
